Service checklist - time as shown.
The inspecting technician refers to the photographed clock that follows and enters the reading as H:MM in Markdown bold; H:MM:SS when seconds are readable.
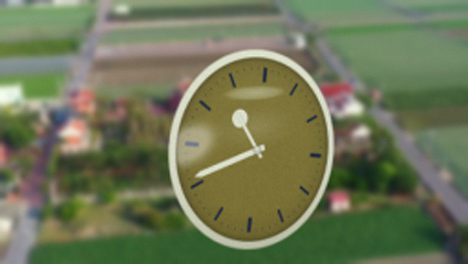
**10:41**
